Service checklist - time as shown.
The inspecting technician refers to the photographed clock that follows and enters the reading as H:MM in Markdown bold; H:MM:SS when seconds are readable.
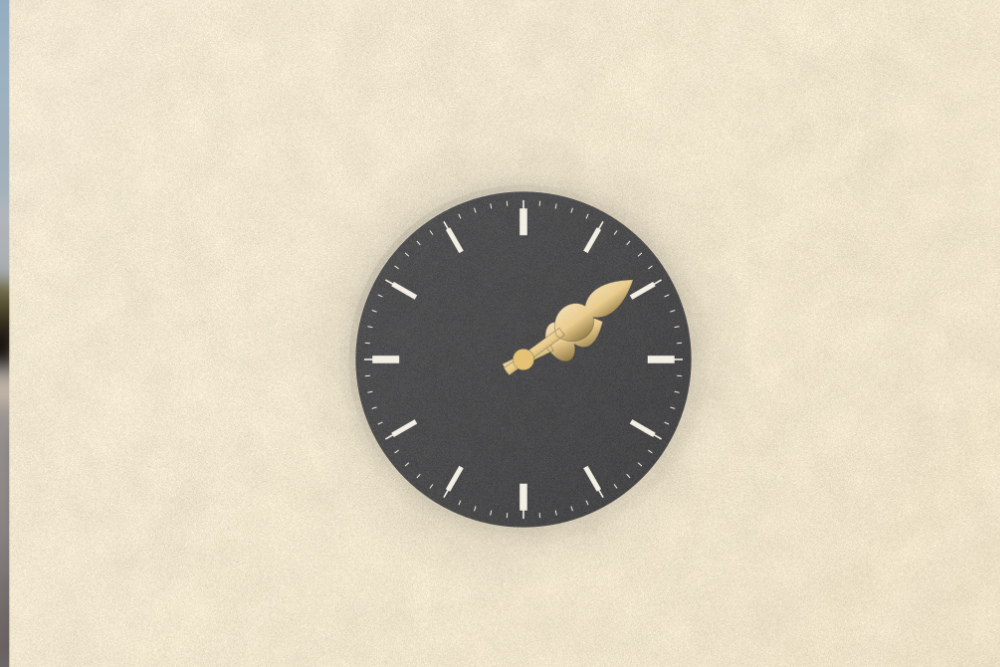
**2:09**
